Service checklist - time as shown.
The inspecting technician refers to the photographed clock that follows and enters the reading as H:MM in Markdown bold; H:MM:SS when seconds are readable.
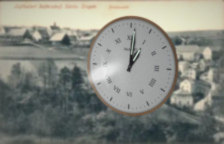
**1:01**
